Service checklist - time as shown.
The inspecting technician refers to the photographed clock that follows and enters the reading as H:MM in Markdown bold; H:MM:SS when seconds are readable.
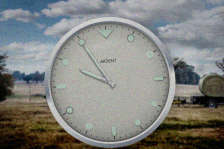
**9:55**
